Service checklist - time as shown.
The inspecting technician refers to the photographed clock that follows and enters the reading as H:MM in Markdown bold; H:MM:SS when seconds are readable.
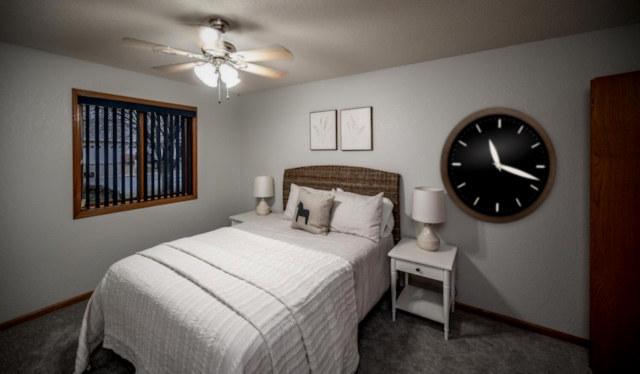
**11:18**
